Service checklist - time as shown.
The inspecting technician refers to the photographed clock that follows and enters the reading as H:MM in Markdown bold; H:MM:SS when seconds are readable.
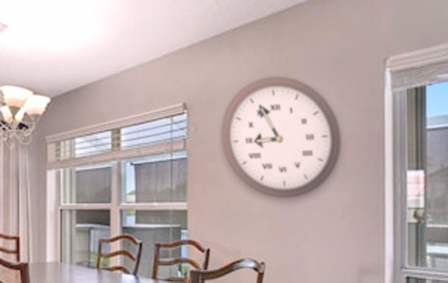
**8:56**
